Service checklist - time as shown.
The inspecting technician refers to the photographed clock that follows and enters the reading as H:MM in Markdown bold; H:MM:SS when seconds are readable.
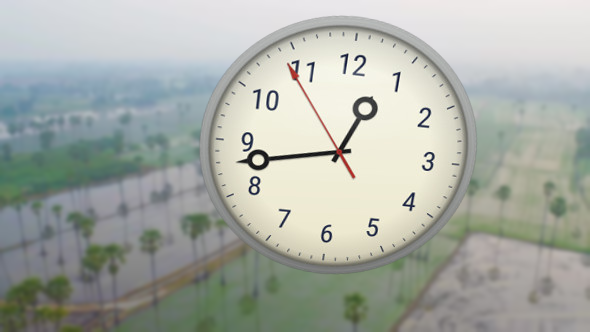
**12:42:54**
